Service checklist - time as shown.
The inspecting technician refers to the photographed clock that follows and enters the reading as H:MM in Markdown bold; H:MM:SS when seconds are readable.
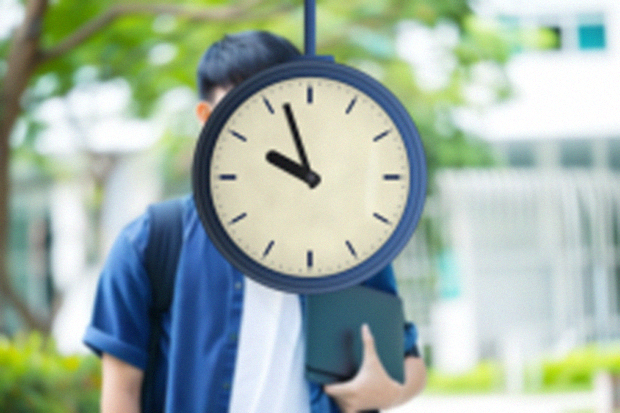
**9:57**
